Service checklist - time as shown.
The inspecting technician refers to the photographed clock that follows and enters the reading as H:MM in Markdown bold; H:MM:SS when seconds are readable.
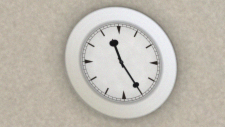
**11:25**
